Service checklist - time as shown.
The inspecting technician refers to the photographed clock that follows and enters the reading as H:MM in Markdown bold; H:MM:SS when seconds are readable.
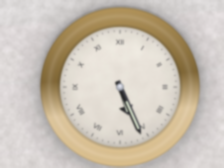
**5:26**
